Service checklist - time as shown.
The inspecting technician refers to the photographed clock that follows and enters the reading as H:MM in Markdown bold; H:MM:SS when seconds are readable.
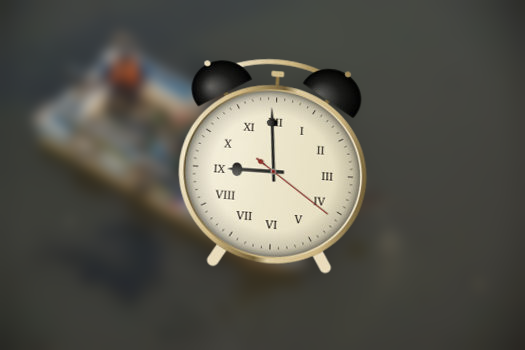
**8:59:21**
